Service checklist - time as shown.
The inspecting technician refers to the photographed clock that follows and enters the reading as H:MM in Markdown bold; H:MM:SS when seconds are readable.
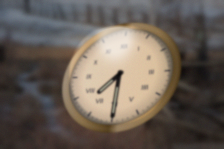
**7:30**
